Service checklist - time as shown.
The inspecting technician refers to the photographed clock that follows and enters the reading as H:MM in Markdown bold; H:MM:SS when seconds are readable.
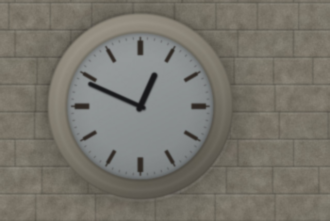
**12:49**
